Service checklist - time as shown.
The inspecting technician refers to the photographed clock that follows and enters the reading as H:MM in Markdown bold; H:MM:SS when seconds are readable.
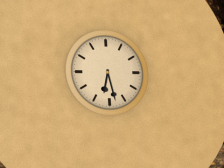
**6:28**
